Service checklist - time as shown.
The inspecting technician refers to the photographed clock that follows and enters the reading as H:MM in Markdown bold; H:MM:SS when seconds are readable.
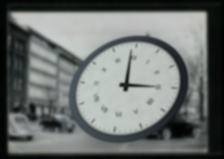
**2:59**
